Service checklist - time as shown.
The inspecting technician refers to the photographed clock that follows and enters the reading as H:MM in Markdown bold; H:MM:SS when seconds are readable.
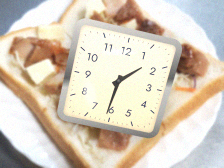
**1:31**
